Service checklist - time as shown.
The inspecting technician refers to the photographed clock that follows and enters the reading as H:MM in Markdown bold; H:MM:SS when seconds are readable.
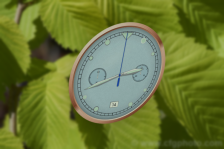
**2:42**
